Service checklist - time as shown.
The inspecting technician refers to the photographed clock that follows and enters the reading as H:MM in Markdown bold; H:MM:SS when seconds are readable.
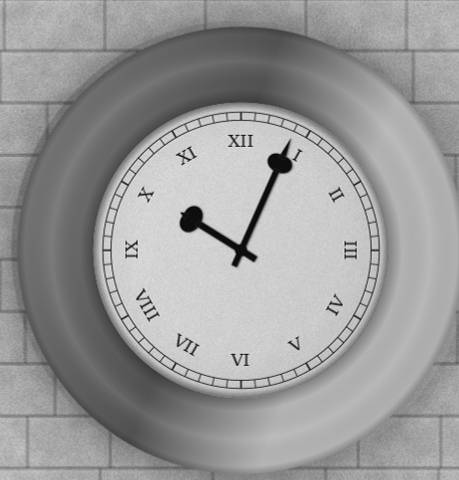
**10:04**
